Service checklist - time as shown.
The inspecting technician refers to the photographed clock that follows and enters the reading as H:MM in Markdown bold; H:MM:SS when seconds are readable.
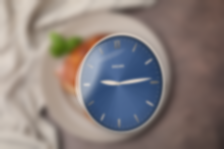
**9:14**
